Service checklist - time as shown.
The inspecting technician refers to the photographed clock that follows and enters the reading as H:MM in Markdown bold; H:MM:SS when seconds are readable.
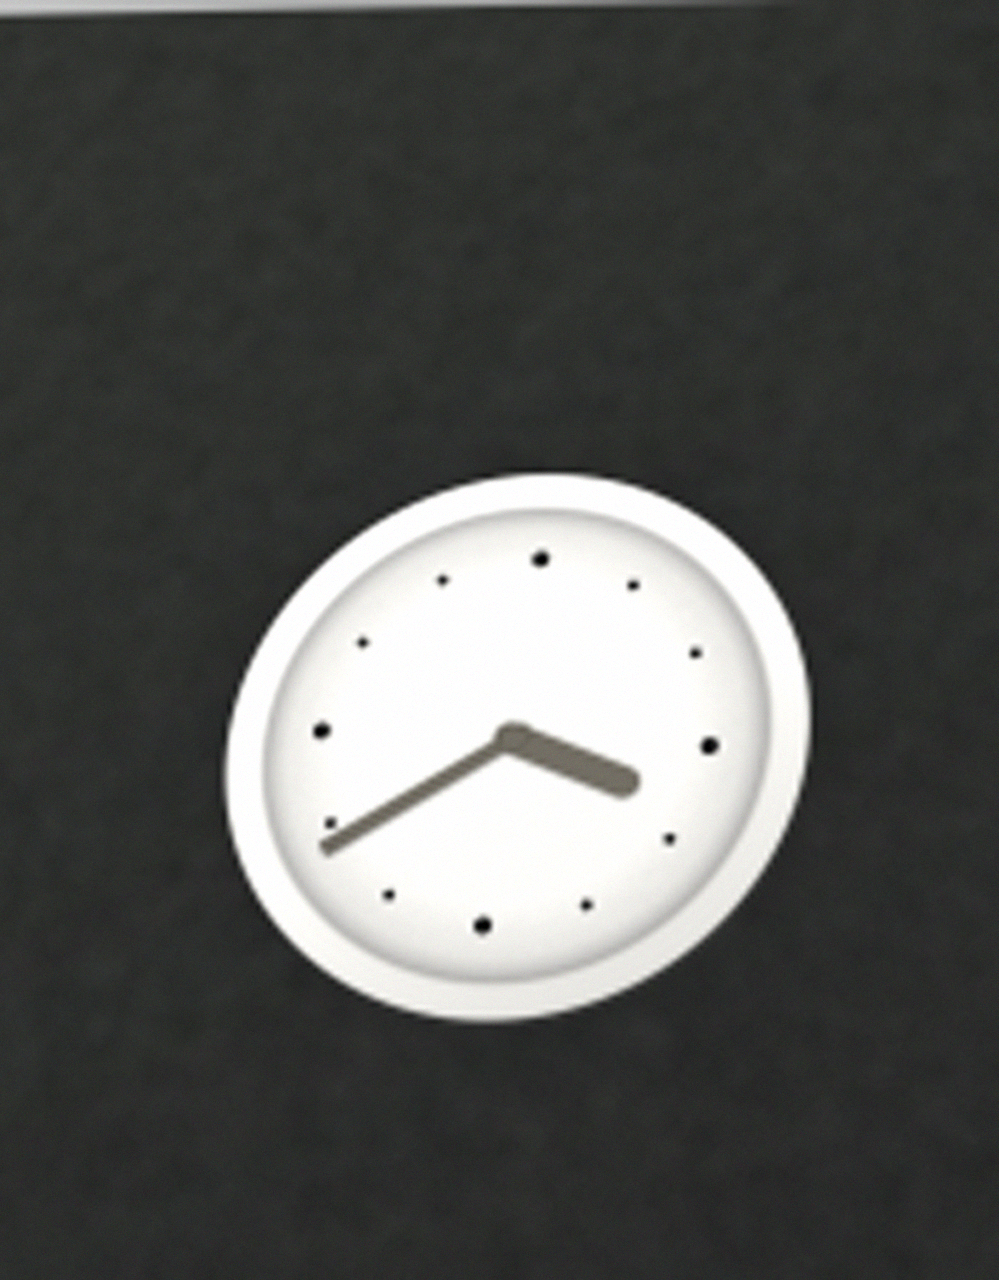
**3:39**
